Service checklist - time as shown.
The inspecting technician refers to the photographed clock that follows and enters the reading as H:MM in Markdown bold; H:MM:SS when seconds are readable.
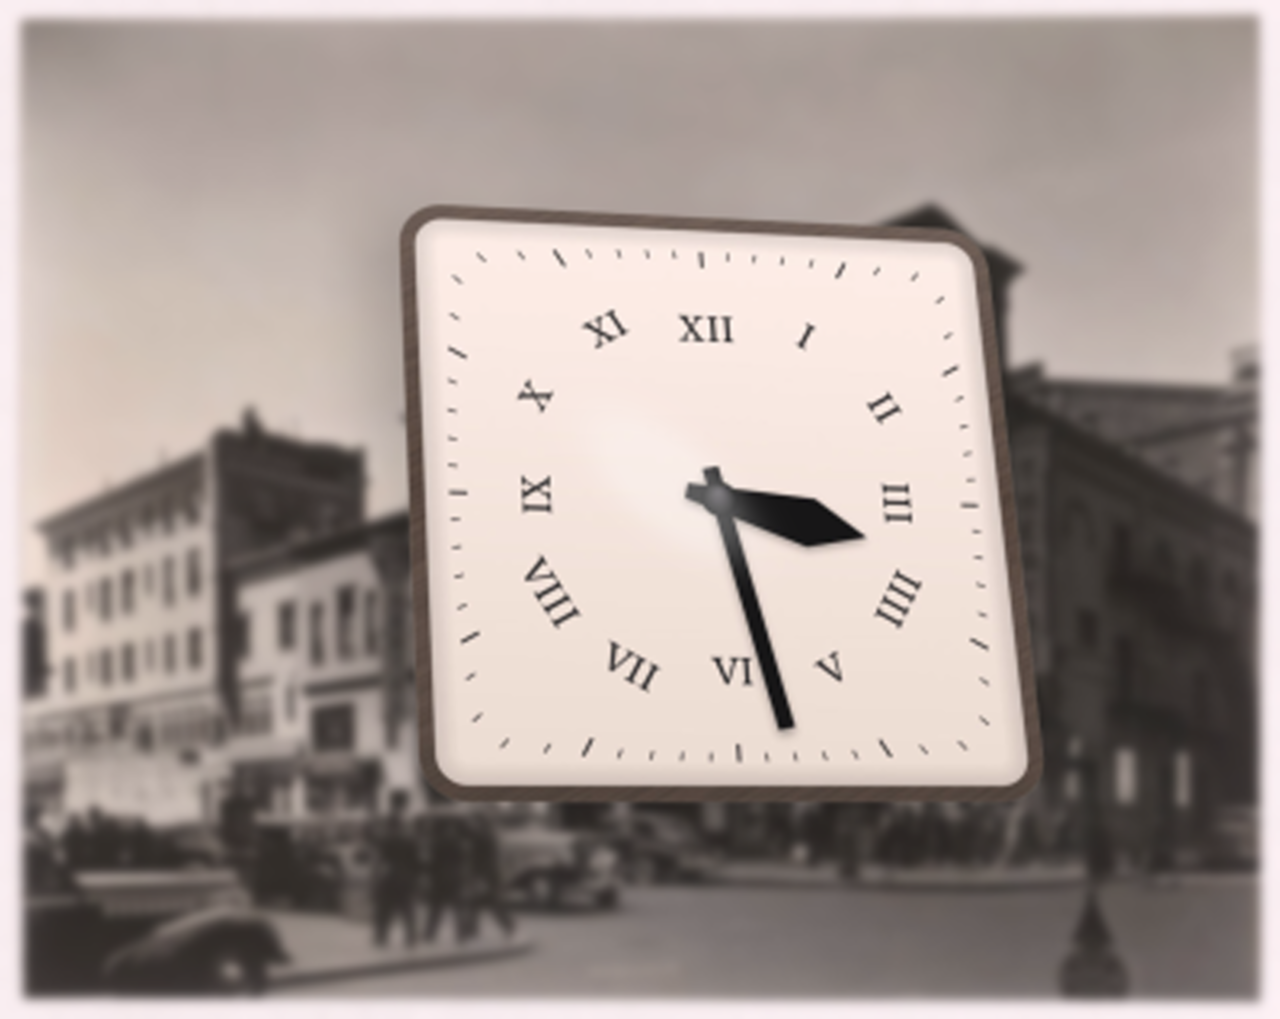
**3:28**
